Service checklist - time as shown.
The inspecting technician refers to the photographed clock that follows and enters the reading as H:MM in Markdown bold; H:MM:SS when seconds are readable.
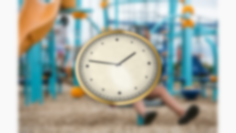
**1:47**
